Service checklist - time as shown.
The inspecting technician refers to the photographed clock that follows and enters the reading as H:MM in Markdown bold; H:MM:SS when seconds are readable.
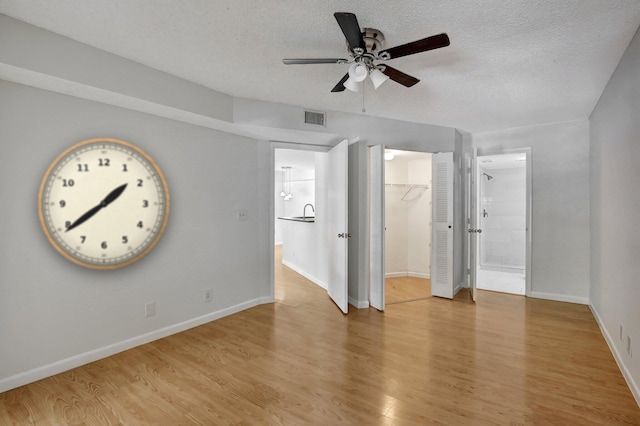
**1:39**
